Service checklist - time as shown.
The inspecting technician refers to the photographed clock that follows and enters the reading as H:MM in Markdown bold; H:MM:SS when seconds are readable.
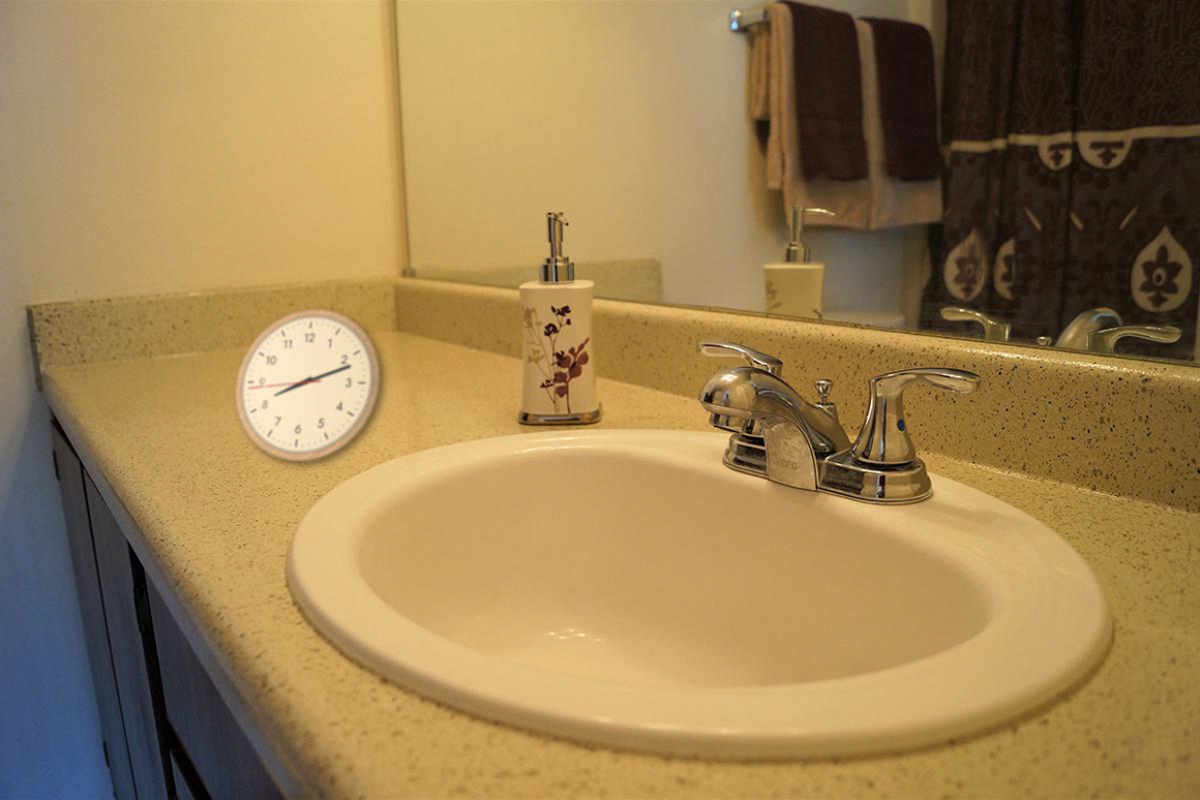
**8:11:44**
